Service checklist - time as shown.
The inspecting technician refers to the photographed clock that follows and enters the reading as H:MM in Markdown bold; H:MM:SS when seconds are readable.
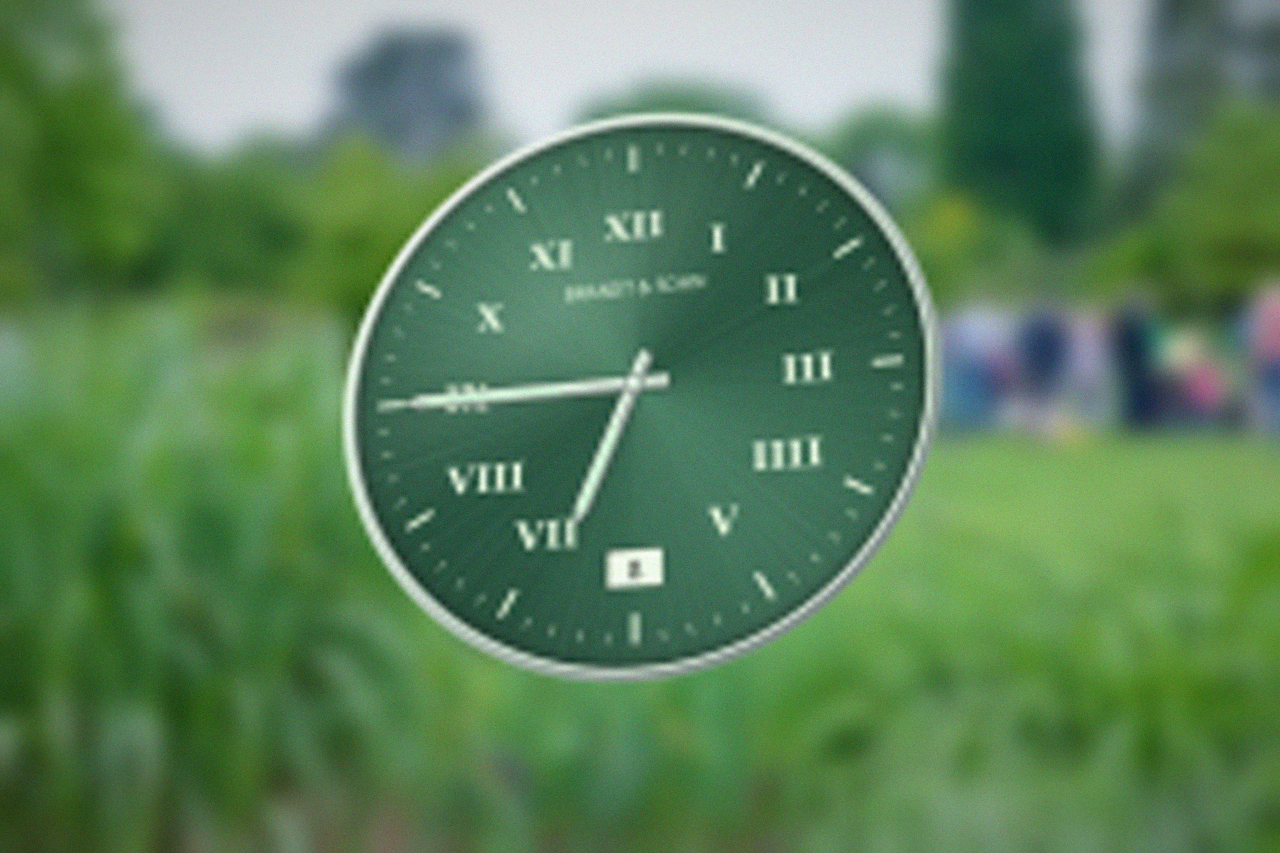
**6:45**
